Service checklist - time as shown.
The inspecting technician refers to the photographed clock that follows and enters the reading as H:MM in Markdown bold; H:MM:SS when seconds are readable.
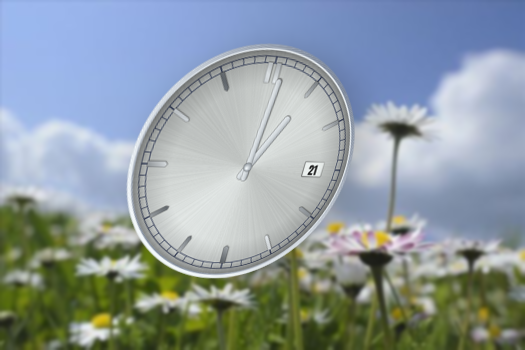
**1:01**
